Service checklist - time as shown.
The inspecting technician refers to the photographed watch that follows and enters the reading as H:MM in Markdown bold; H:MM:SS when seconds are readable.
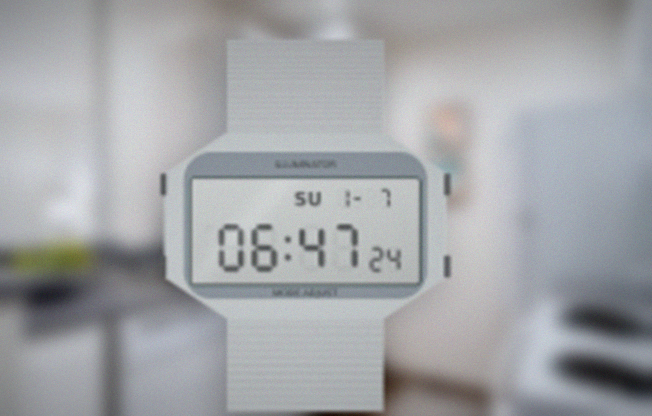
**6:47:24**
